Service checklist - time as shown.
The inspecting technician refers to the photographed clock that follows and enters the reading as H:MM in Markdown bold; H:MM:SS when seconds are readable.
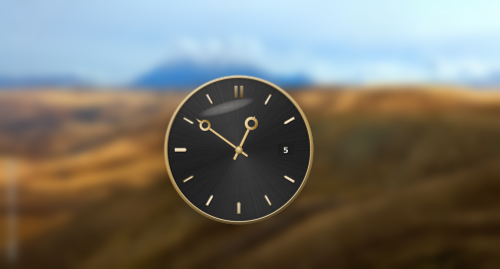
**12:51**
